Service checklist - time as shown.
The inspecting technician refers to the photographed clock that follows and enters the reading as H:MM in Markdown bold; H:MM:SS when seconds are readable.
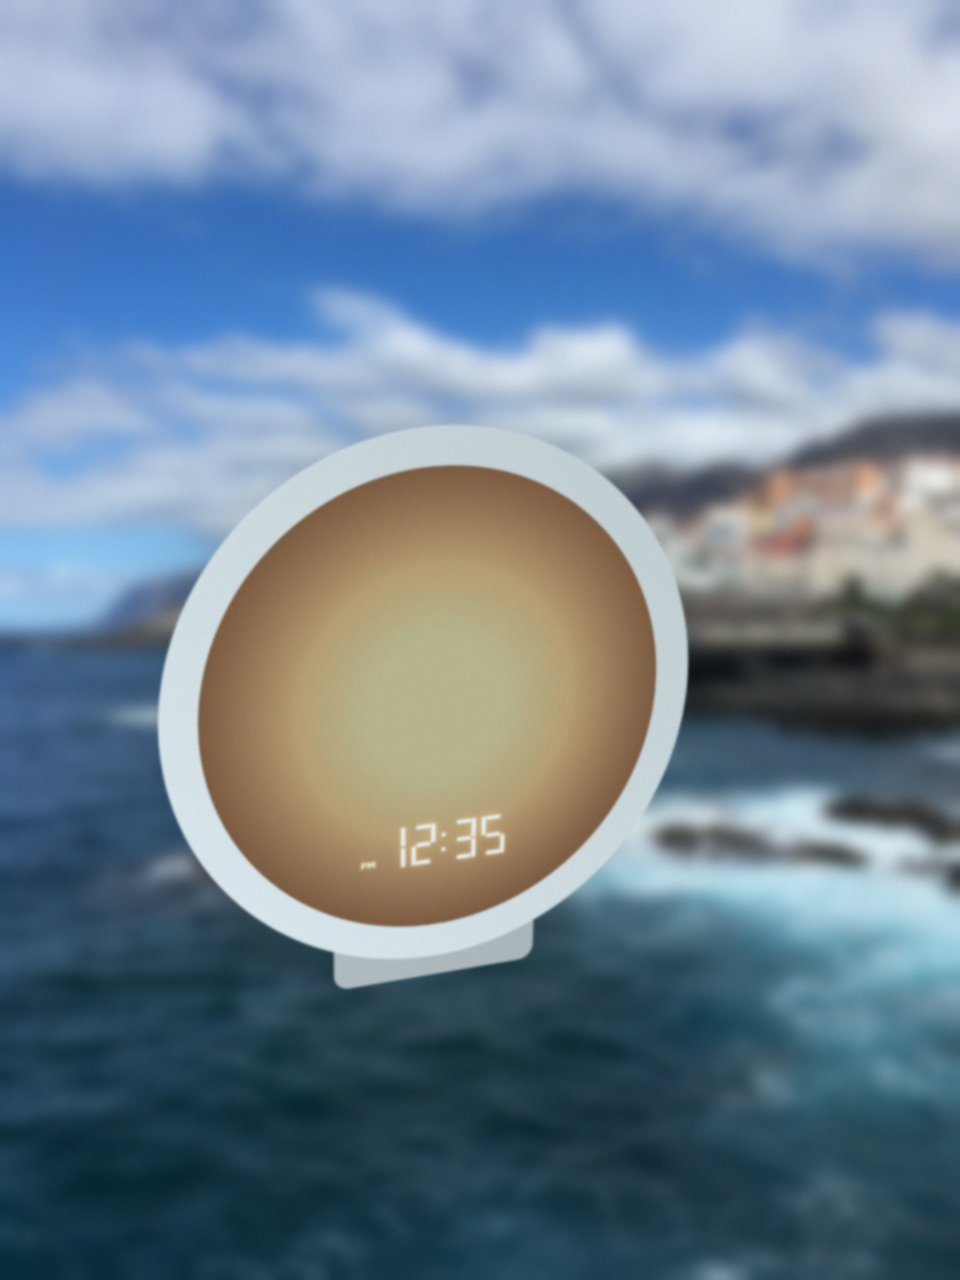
**12:35**
